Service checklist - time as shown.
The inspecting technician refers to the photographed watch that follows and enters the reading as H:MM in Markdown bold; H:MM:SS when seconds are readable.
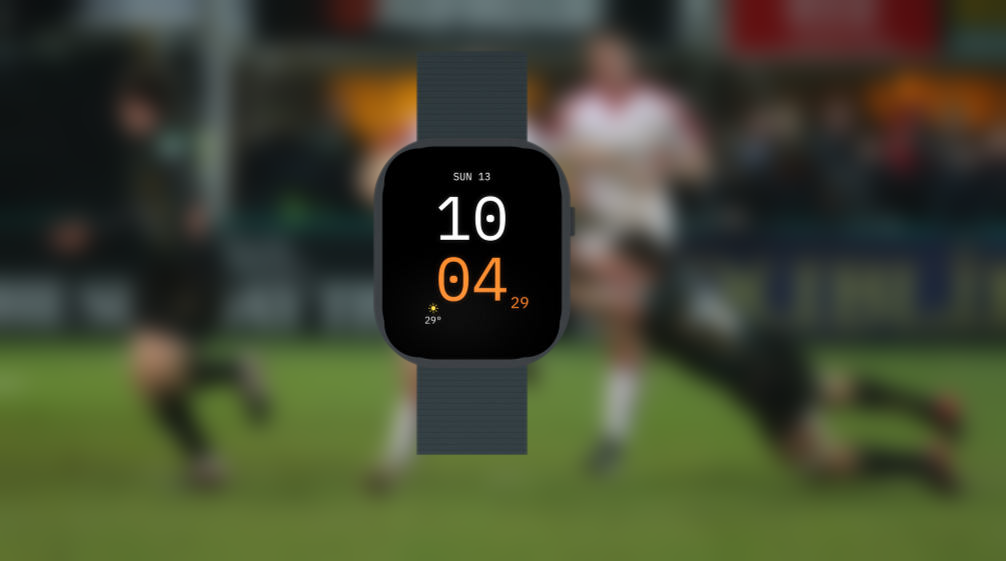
**10:04:29**
